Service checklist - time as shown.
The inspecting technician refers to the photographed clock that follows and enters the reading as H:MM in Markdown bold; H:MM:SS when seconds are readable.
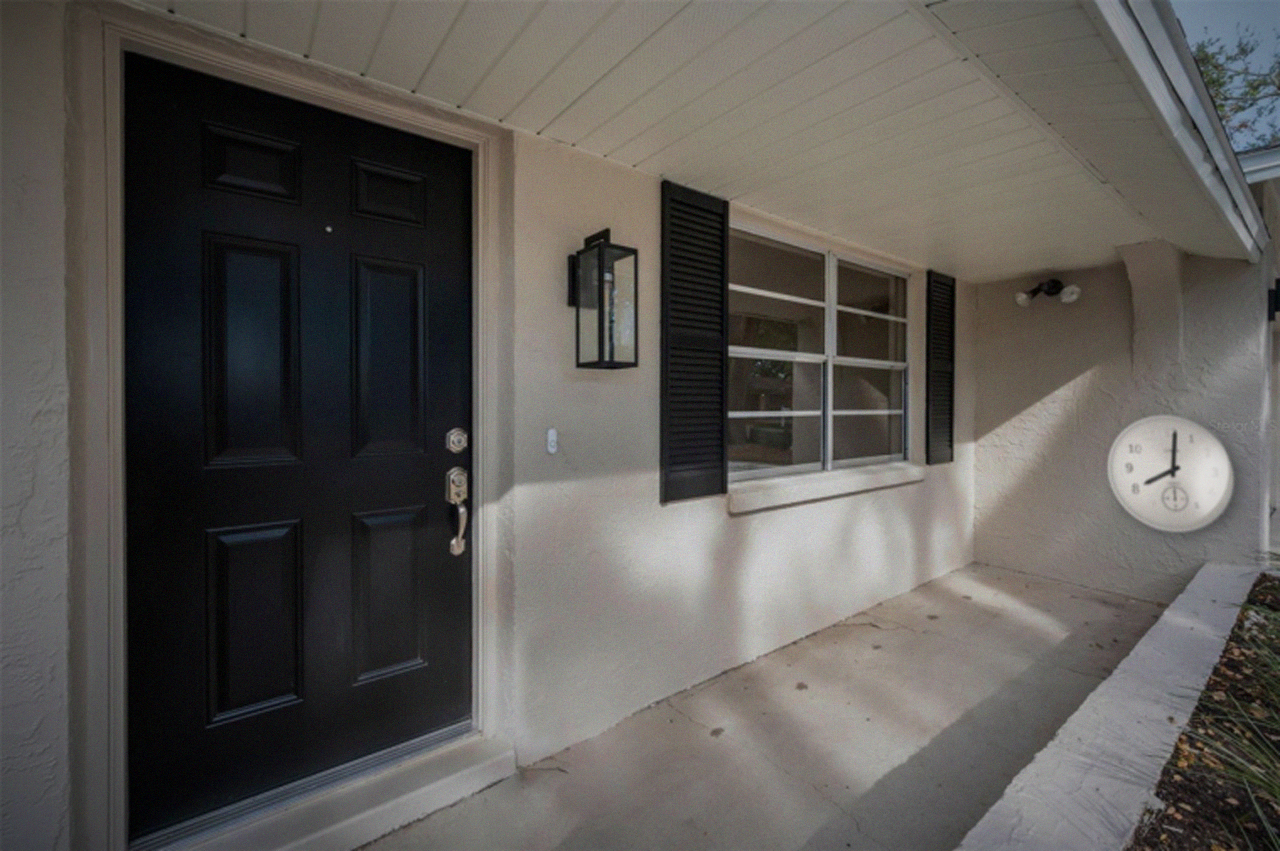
**8:01**
